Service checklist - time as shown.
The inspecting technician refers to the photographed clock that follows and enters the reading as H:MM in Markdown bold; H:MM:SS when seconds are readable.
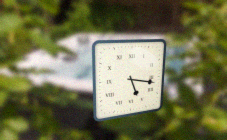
**5:17**
